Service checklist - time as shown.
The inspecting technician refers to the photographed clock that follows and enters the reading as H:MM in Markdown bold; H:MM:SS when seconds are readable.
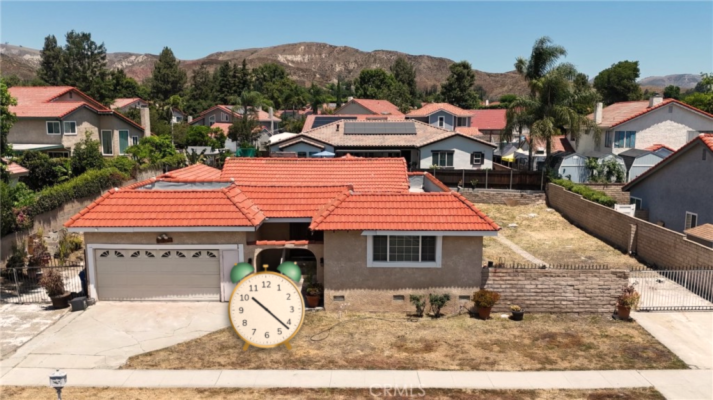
**10:22**
